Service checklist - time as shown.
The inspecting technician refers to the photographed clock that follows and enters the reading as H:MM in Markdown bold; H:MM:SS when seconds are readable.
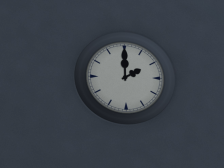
**2:00**
